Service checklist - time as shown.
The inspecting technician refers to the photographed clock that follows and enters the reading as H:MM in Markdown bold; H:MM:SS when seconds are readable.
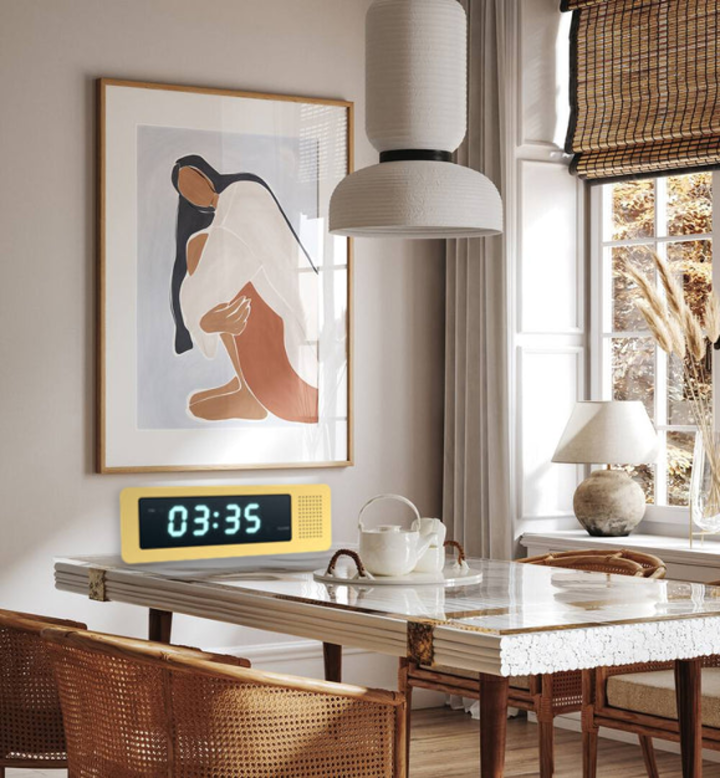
**3:35**
